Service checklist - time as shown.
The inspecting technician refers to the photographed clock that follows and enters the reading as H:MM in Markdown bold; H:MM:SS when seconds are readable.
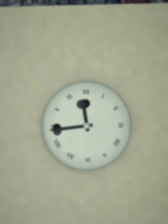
**11:44**
